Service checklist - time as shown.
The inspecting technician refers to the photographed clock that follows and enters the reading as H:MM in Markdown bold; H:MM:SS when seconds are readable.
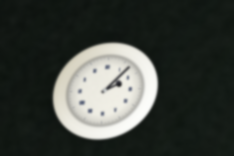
**2:07**
